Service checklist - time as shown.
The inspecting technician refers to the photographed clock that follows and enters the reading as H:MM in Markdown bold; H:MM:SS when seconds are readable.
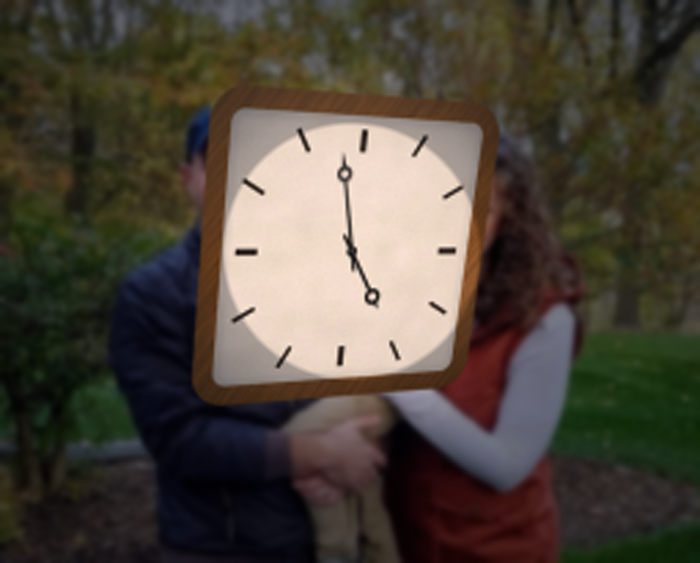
**4:58**
